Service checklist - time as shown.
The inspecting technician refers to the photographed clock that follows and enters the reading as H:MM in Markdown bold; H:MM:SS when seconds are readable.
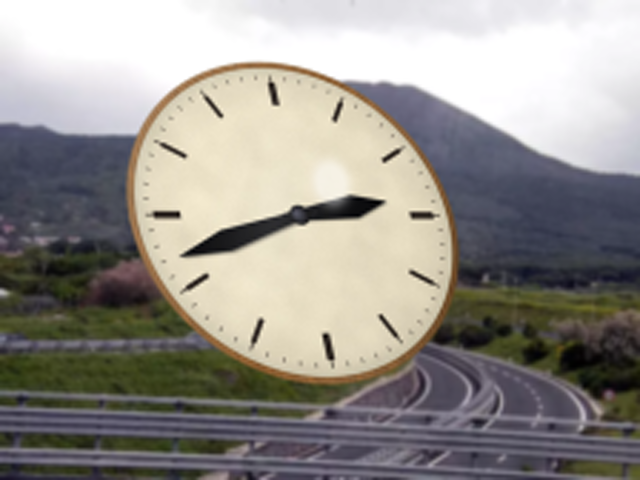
**2:42**
